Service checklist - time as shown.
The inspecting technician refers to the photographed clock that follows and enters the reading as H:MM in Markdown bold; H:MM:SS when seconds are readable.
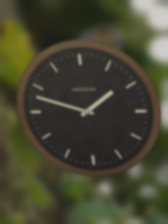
**1:48**
